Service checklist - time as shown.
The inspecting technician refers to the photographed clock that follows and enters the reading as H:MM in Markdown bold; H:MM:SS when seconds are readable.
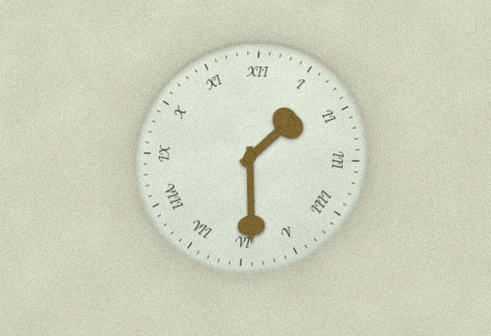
**1:29**
